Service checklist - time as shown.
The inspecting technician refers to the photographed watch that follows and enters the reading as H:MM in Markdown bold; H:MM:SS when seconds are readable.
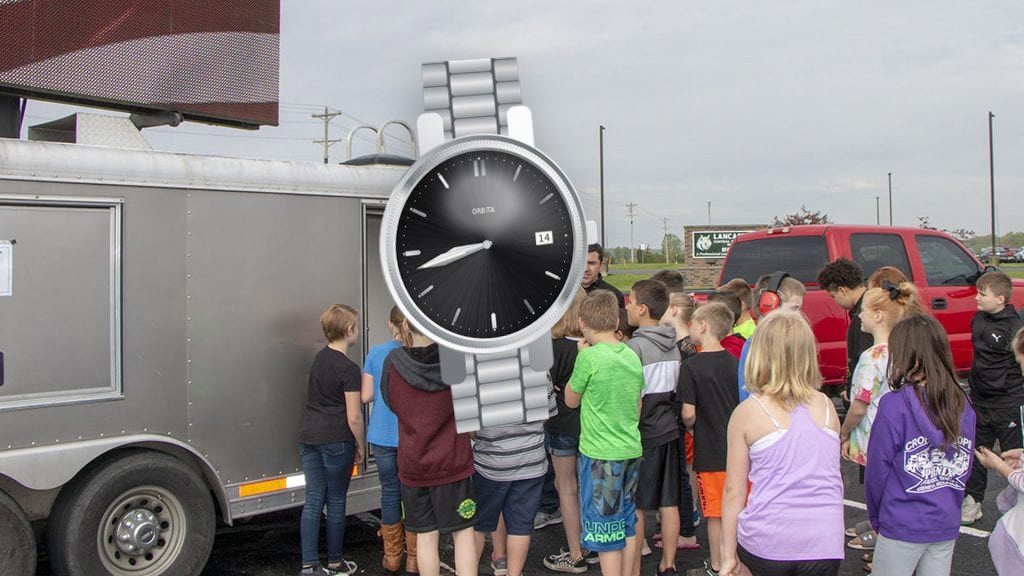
**8:43**
